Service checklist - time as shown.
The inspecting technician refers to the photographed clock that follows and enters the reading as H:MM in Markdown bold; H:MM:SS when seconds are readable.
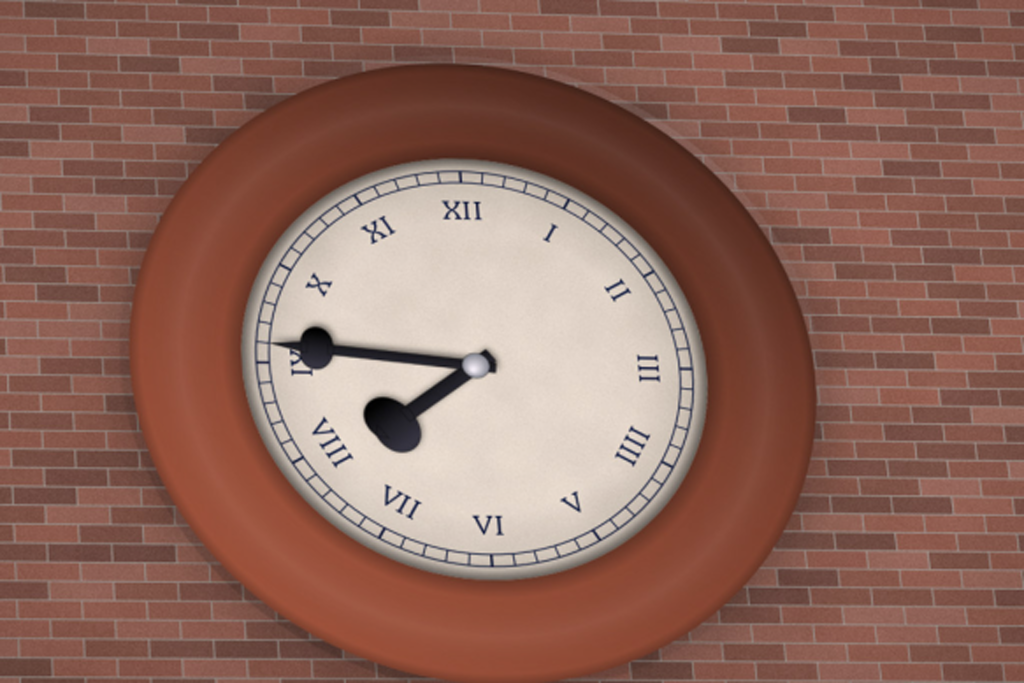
**7:46**
